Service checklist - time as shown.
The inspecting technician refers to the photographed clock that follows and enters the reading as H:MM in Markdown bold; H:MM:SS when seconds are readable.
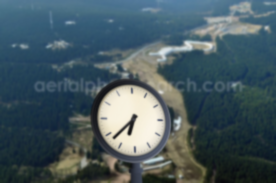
**6:38**
